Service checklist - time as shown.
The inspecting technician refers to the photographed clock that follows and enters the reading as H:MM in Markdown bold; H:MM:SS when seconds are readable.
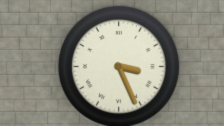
**3:26**
